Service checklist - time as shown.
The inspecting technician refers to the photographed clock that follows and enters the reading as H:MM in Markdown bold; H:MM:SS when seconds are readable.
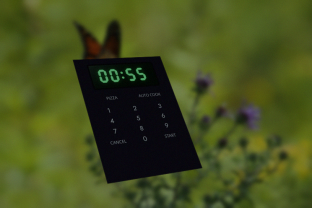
**0:55**
